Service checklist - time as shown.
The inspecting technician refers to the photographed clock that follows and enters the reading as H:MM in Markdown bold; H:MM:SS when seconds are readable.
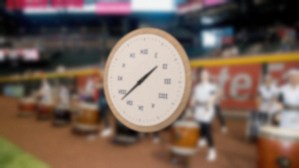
**1:38**
